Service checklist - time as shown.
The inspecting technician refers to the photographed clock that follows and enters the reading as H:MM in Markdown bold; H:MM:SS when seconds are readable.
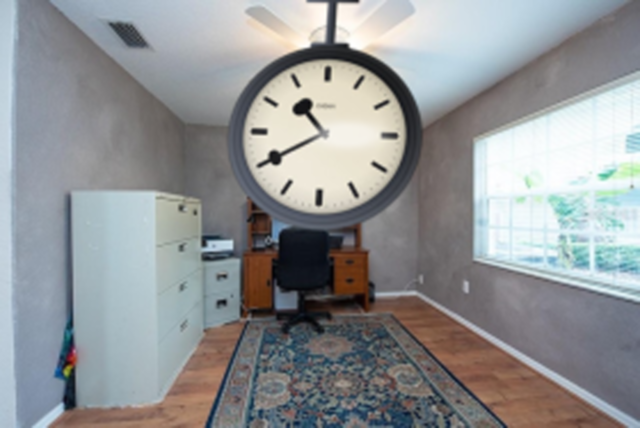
**10:40**
